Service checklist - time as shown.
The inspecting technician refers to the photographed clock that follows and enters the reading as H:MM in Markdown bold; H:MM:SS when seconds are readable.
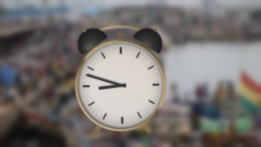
**8:48**
